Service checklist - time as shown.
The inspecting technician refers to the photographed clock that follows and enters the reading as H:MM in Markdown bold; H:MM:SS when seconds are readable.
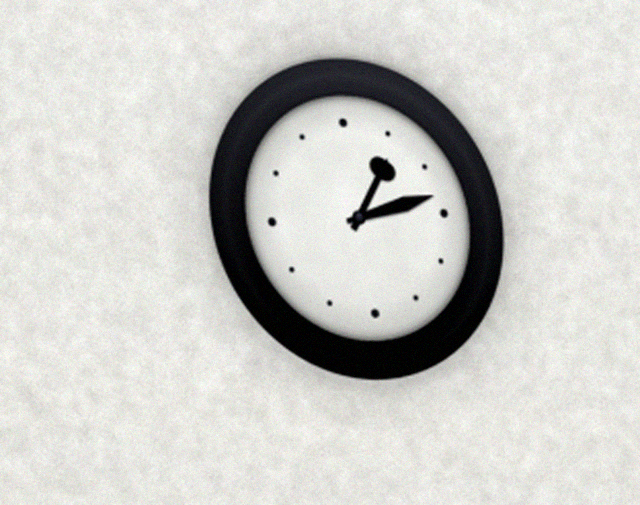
**1:13**
